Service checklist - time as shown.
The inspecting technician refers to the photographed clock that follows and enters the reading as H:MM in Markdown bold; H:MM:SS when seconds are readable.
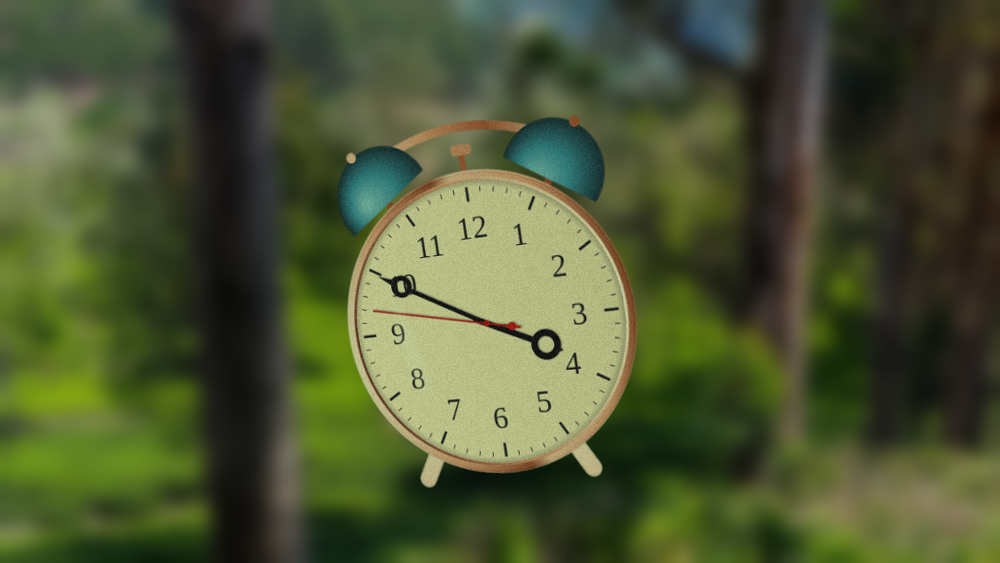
**3:49:47**
